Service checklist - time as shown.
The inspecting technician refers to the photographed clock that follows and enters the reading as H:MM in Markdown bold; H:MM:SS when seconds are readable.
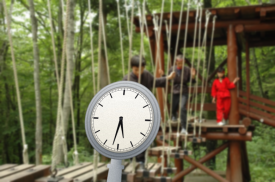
**5:32**
